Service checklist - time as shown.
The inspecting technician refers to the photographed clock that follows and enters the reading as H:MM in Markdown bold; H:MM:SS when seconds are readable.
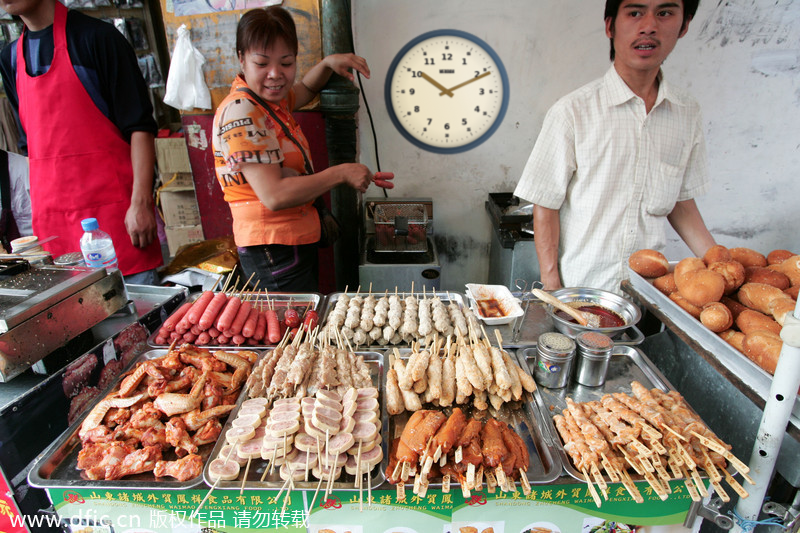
**10:11**
